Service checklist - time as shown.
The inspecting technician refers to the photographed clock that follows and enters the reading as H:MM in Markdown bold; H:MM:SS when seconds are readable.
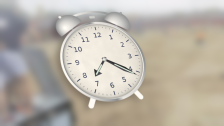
**7:21**
